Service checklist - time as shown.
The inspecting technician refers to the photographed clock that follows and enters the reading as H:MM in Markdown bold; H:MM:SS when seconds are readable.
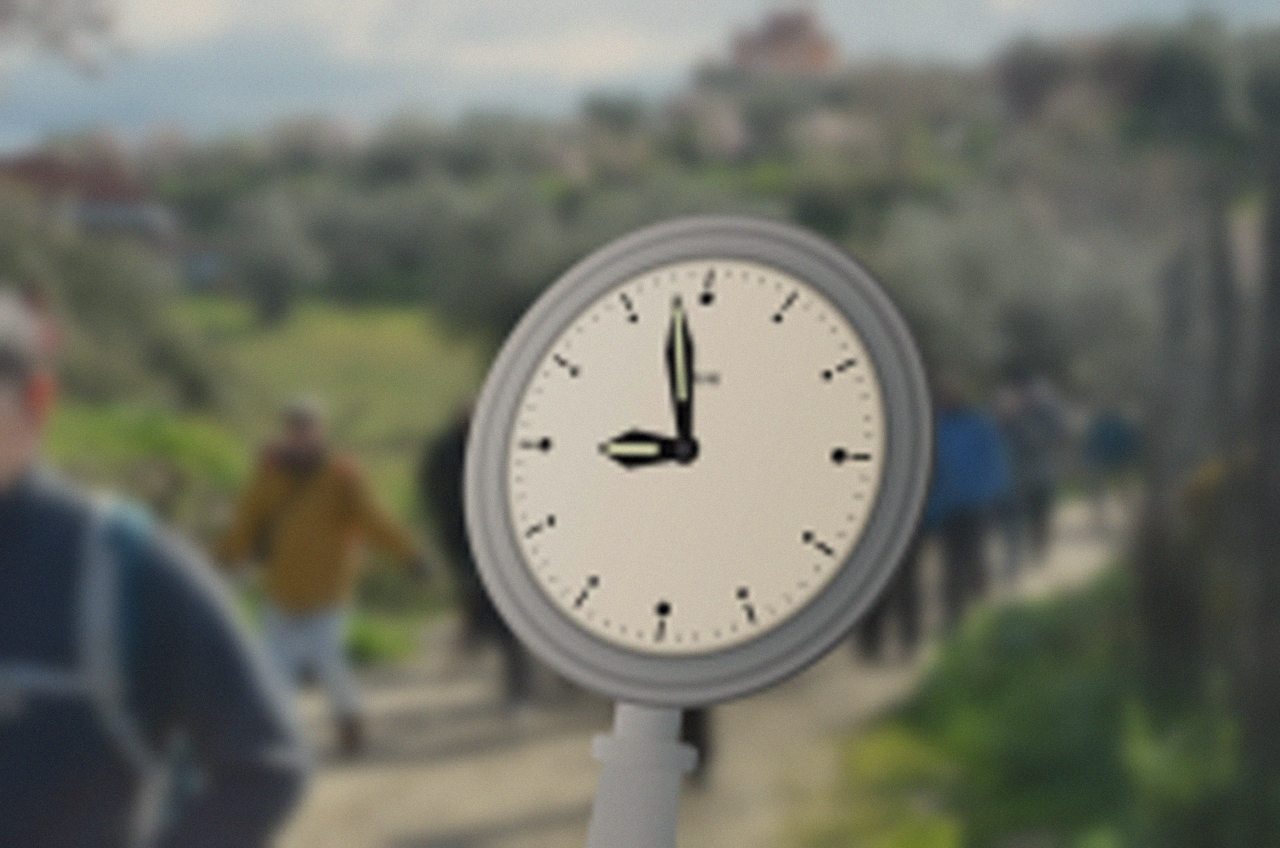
**8:58**
